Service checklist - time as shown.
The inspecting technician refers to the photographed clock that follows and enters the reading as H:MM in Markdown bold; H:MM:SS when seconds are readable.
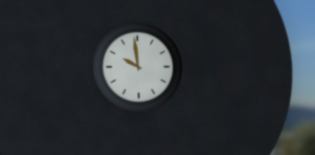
**9:59**
